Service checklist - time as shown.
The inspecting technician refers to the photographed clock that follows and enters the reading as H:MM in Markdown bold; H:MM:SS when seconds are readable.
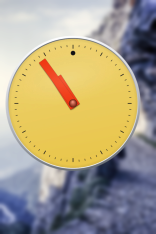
**10:54**
